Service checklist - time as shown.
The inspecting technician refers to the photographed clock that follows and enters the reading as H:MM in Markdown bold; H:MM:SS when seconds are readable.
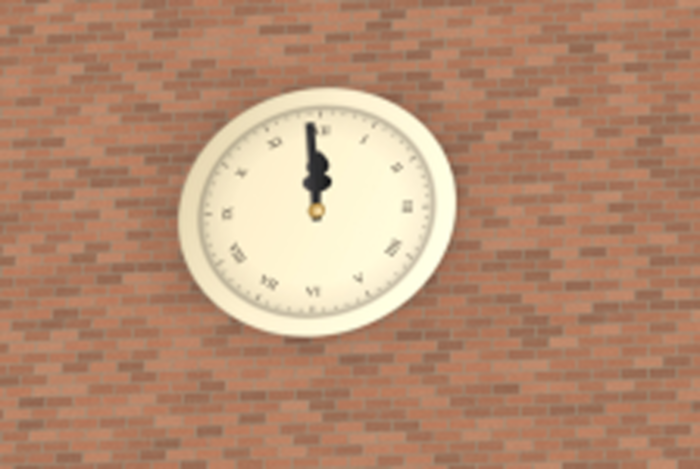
**11:59**
